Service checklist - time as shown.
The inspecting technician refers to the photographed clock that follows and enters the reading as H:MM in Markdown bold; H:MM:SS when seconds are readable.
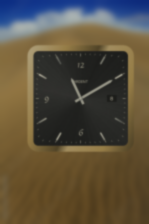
**11:10**
